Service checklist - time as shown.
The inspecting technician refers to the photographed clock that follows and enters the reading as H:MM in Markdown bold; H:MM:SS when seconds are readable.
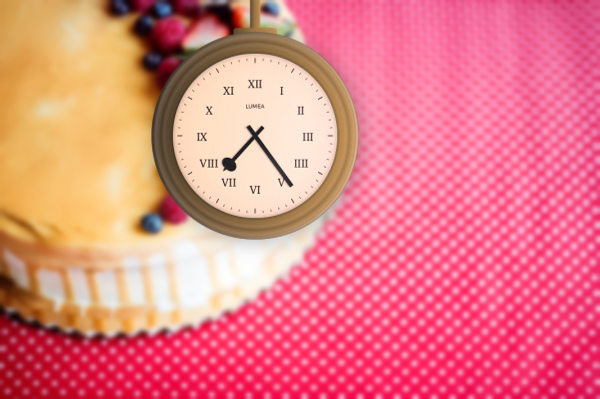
**7:24**
